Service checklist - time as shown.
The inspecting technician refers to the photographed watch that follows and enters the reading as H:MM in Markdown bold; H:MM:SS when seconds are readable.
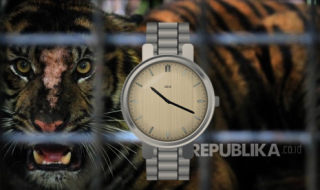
**10:19**
